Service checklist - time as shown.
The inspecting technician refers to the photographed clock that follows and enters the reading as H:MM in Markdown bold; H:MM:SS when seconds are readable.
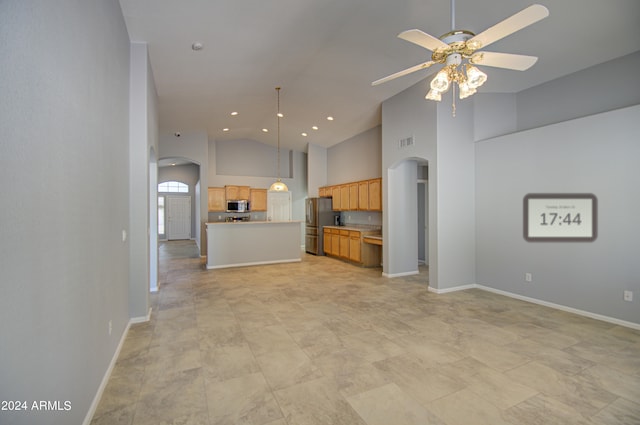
**17:44**
